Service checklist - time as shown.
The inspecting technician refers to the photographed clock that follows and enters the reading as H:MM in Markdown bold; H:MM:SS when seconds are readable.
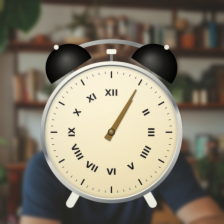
**1:05**
